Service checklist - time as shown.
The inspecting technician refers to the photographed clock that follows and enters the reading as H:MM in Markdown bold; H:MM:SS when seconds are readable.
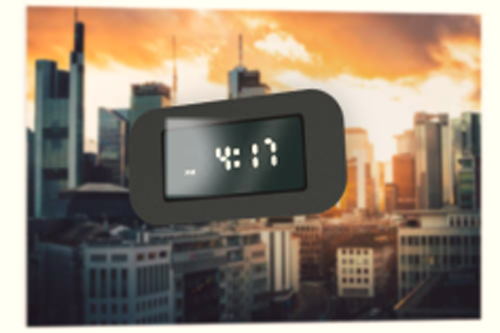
**4:17**
